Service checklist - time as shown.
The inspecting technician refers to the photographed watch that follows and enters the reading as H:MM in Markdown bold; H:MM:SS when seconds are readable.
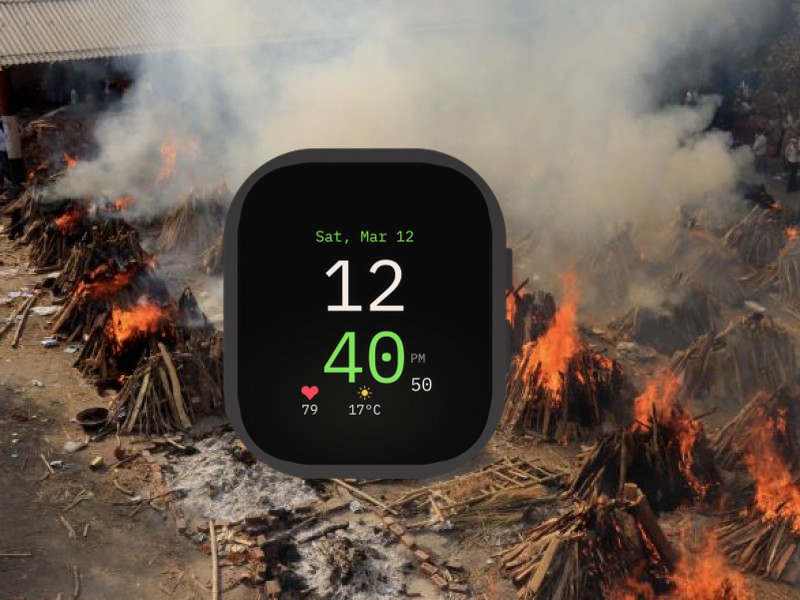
**12:40:50**
